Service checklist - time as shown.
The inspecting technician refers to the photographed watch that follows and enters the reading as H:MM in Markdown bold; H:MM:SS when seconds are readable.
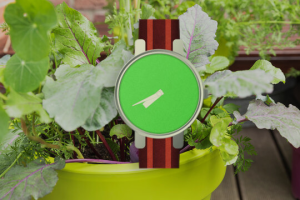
**7:41**
